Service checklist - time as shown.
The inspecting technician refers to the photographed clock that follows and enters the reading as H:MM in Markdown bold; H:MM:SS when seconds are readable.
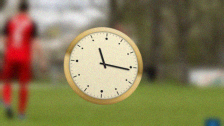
**11:16**
